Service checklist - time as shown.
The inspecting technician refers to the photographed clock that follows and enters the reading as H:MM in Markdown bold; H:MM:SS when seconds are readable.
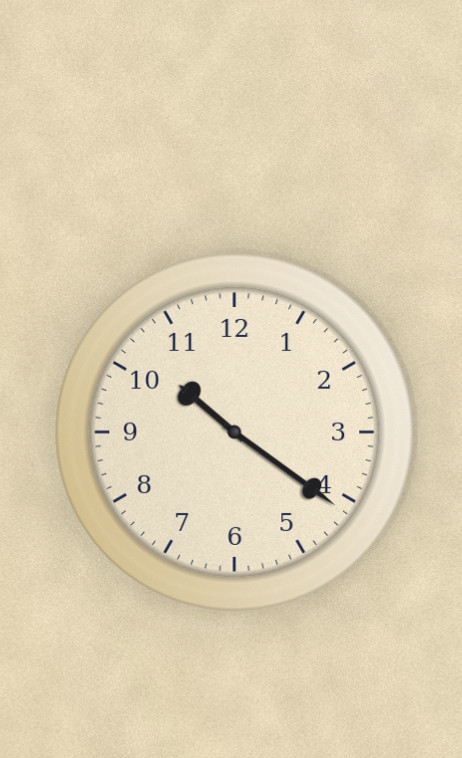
**10:21**
